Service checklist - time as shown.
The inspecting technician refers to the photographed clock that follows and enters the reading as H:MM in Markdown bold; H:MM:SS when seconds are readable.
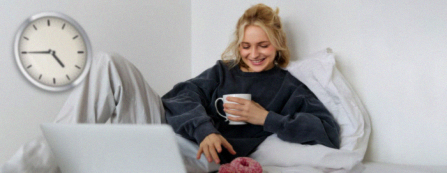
**4:45**
